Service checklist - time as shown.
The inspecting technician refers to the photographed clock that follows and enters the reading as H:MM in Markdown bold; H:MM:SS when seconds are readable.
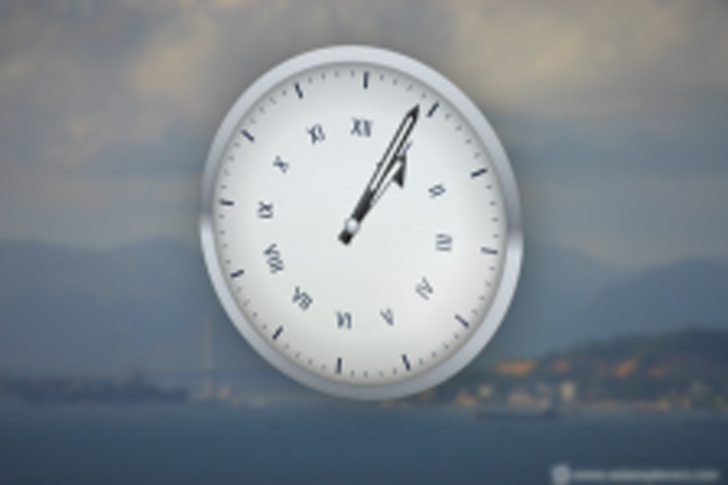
**1:04**
